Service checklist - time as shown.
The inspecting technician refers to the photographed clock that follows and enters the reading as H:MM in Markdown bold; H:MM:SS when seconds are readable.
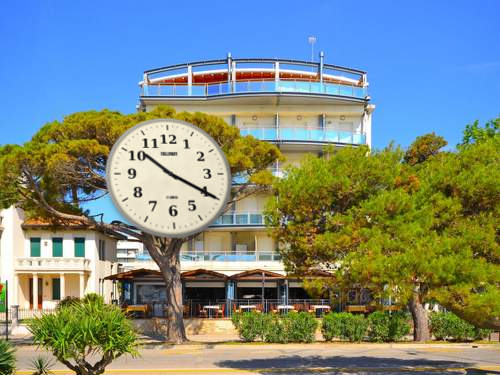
**10:20**
